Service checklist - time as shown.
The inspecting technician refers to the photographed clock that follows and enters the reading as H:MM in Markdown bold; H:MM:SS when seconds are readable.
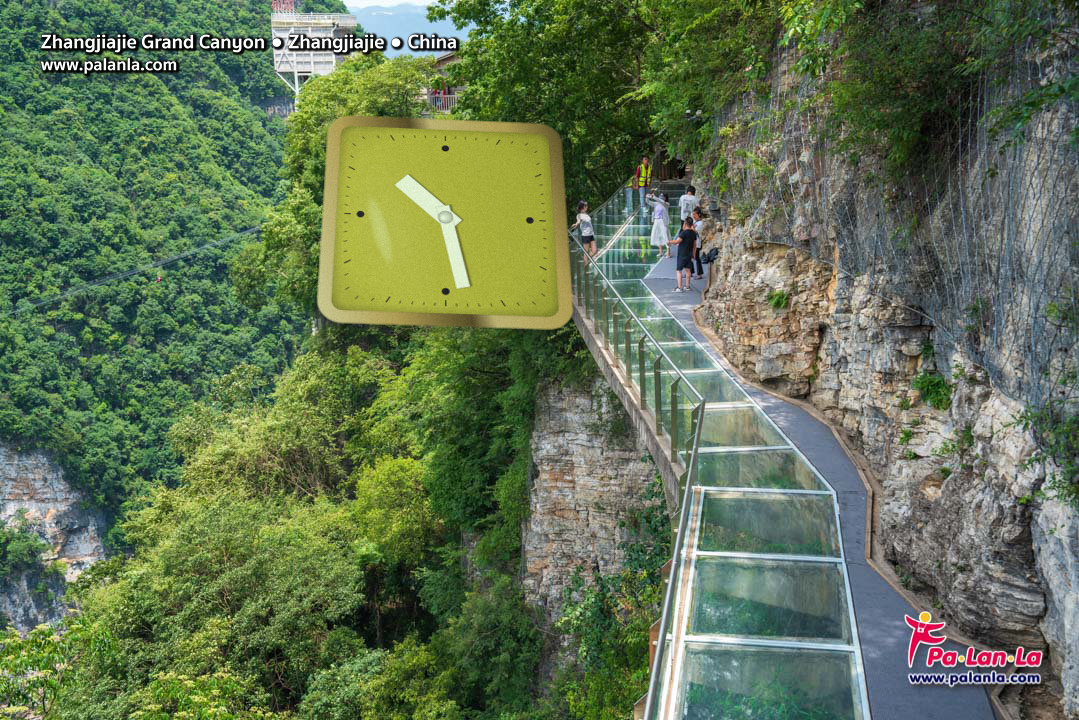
**10:28**
